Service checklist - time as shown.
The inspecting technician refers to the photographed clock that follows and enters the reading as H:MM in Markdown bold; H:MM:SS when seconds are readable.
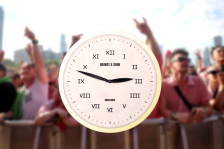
**2:48**
